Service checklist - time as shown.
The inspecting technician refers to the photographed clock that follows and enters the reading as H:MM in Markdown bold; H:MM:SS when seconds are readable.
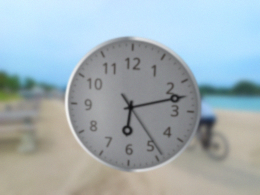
**6:12:24**
